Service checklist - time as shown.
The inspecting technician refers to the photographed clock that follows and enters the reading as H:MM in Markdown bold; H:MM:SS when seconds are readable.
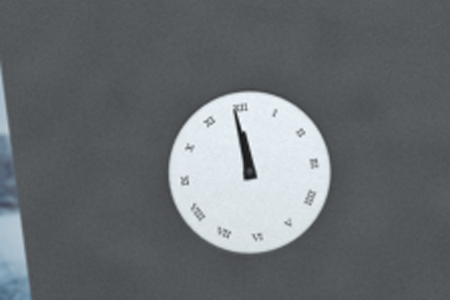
**11:59**
